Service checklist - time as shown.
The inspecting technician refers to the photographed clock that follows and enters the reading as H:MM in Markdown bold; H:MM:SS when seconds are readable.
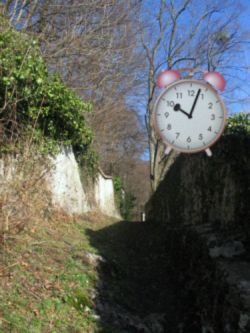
**10:03**
